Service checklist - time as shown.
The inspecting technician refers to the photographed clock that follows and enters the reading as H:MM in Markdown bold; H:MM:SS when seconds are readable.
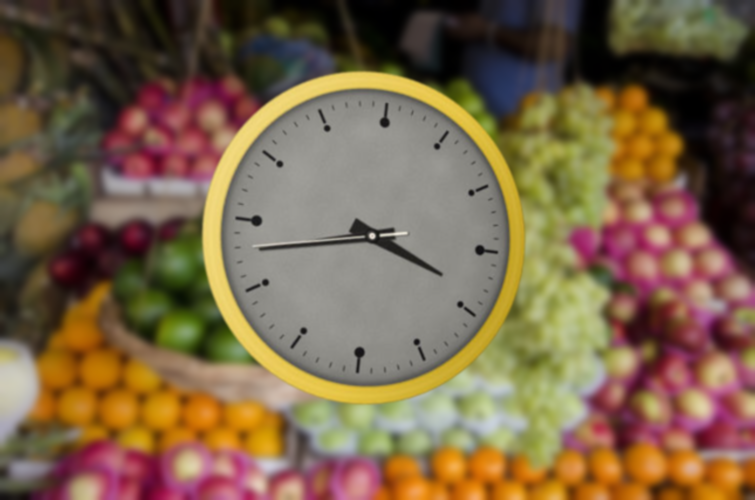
**3:42:43**
